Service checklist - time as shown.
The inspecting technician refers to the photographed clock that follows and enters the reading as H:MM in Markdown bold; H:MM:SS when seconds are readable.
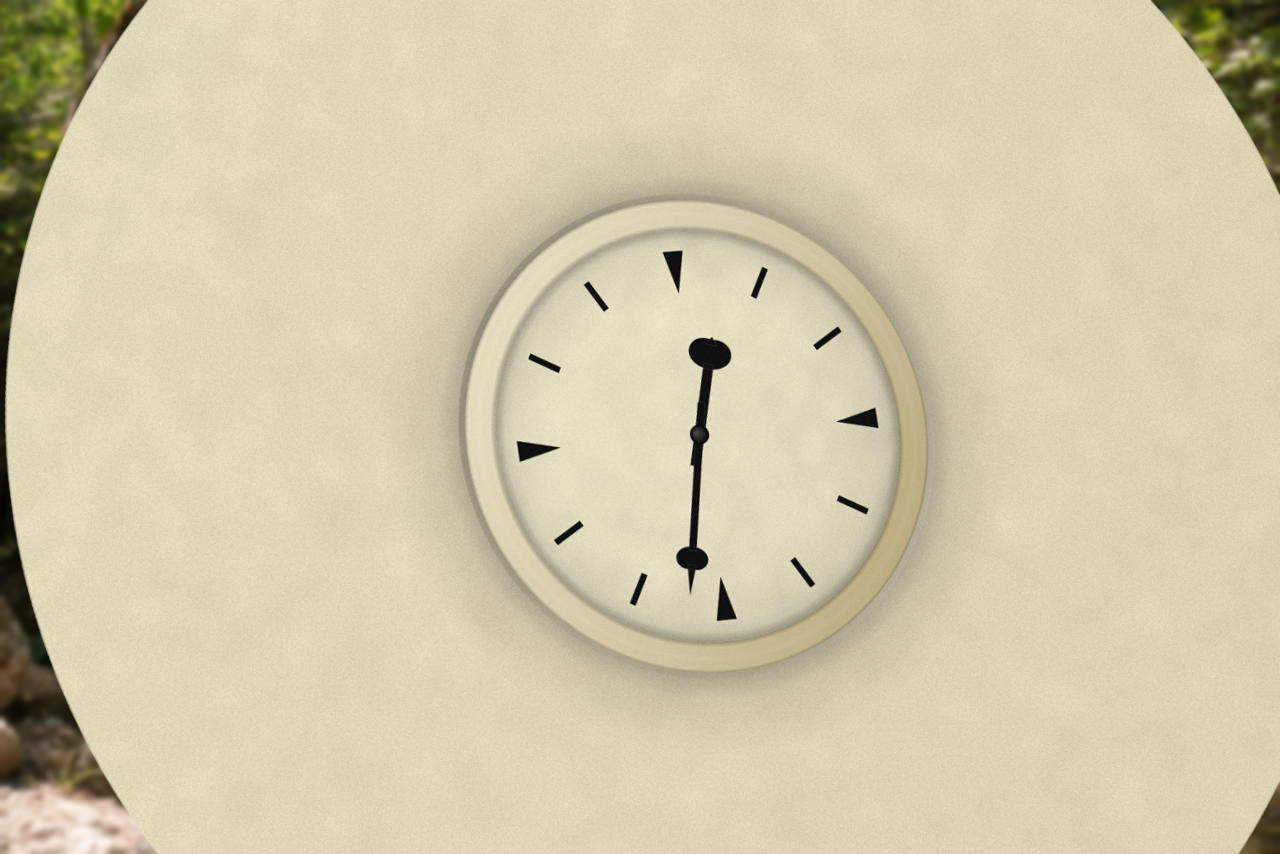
**12:32**
